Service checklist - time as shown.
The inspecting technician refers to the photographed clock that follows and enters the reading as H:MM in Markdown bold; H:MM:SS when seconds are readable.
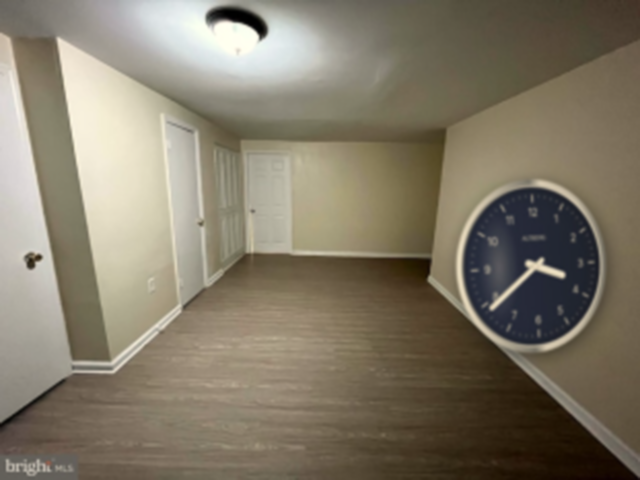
**3:39**
